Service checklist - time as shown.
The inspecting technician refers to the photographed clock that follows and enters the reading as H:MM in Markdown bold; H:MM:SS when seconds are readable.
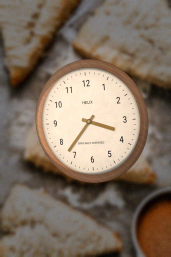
**3:37**
